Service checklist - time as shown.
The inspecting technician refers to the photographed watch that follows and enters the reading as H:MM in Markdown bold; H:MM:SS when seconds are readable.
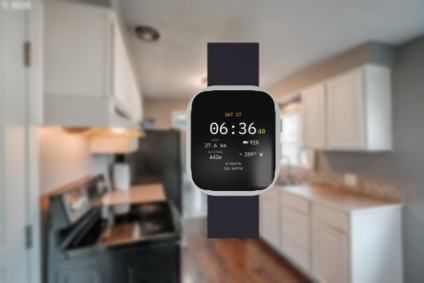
**6:36**
